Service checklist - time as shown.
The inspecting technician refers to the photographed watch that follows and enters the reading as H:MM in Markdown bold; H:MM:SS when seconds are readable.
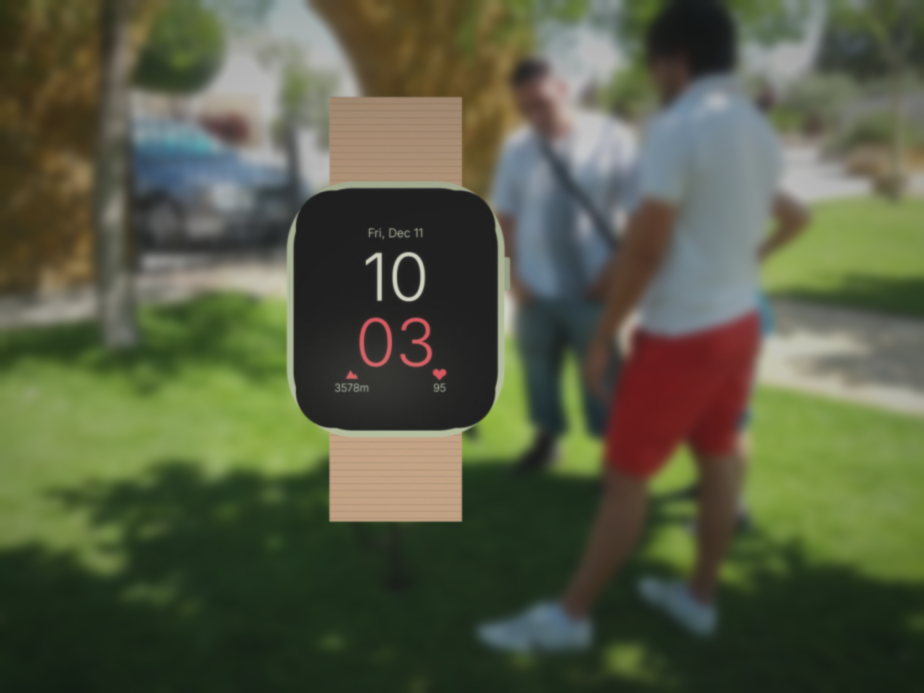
**10:03**
